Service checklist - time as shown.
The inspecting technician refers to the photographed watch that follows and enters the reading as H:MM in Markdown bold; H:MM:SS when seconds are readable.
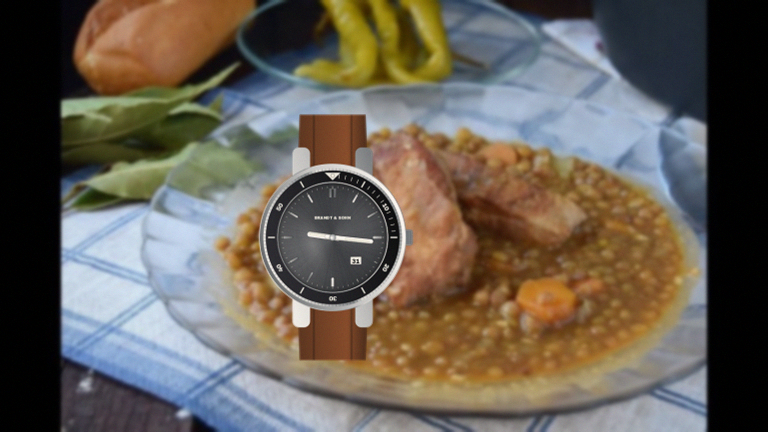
**9:16**
